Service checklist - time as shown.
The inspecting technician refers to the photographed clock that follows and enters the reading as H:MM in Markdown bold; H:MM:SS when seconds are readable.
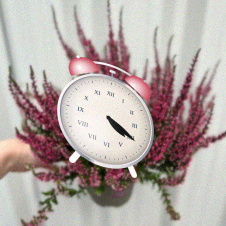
**4:20**
